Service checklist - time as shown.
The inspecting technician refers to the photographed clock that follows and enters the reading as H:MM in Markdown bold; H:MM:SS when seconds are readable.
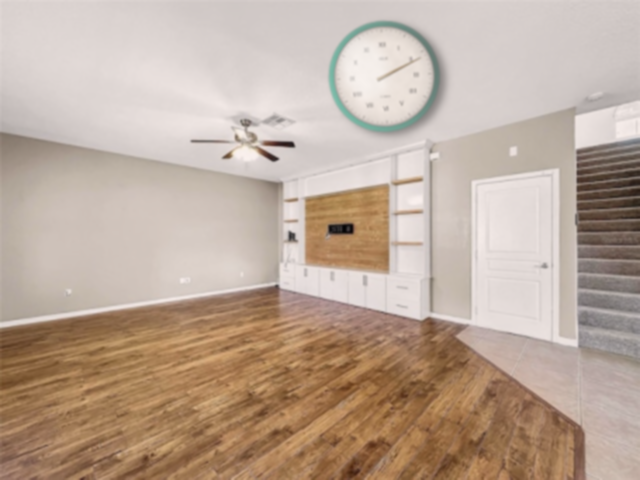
**2:11**
